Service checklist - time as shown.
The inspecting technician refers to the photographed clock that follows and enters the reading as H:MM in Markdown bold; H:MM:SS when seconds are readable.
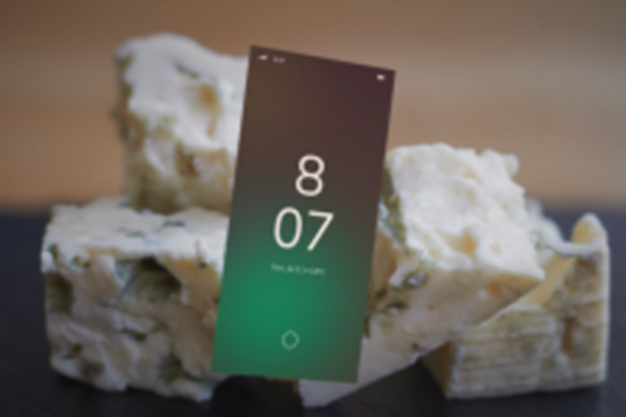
**8:07**
